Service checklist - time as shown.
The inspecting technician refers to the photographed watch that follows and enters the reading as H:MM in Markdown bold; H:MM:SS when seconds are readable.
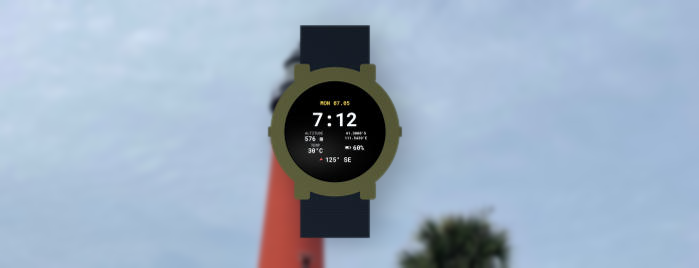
**7:12**
